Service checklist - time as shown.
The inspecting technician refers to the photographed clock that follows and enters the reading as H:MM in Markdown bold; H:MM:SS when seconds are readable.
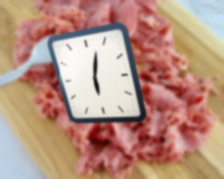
**6:03**
